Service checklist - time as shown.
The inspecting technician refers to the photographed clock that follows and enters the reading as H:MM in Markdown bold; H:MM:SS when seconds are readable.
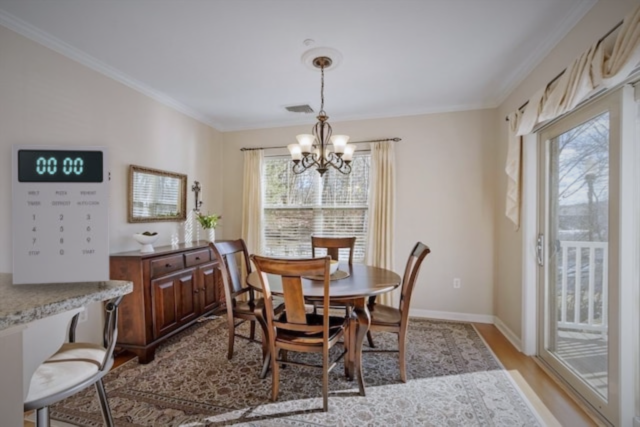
**0:00**
